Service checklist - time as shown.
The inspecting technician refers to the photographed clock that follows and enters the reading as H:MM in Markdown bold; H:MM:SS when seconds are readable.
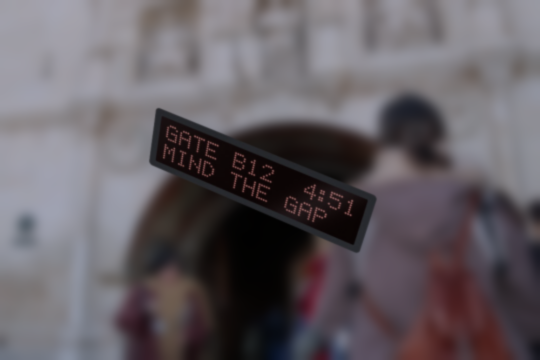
**4:51**
